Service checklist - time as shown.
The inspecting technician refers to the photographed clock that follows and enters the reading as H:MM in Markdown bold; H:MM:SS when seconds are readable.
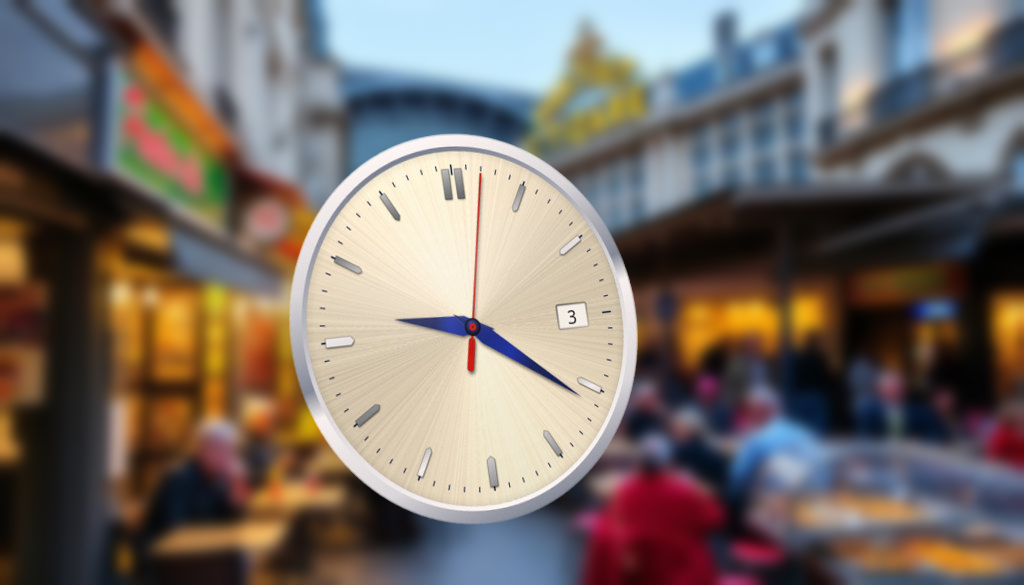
**9:21:02**
